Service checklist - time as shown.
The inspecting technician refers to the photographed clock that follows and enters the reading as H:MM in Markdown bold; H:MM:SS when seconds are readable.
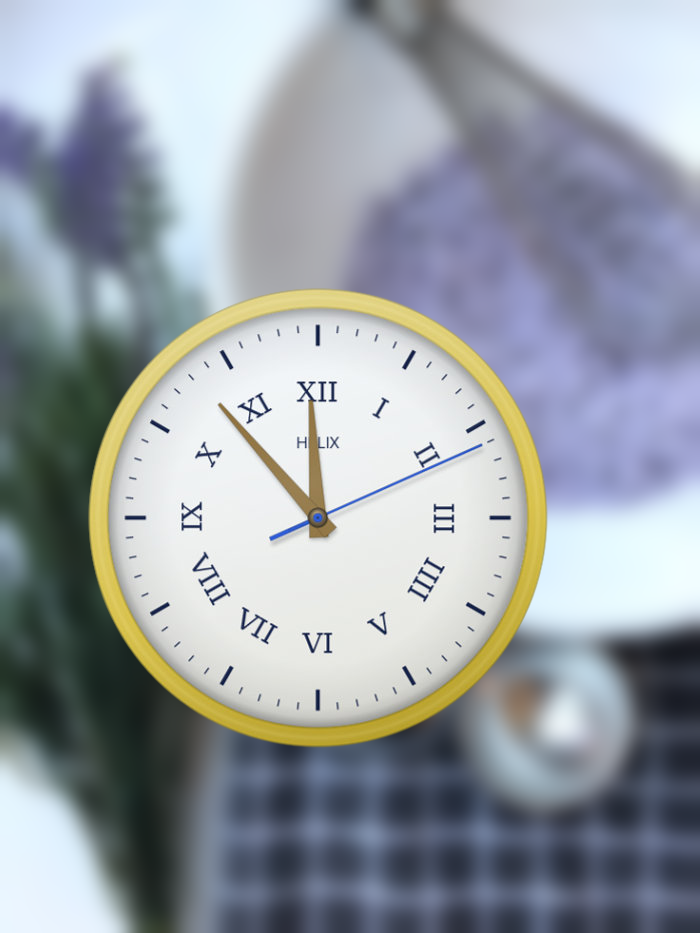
**11:53:11**
